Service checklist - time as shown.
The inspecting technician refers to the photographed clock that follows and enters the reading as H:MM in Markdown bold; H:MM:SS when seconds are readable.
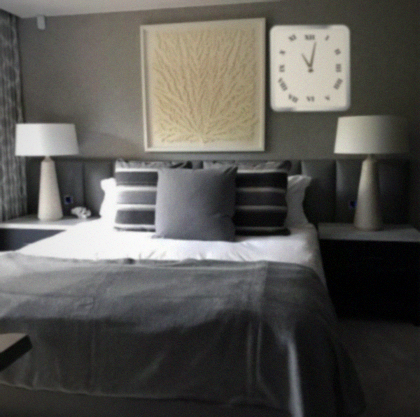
**11:02**
